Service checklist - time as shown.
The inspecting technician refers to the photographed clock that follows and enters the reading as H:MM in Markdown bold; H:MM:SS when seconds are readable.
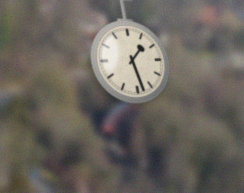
**1:28**
